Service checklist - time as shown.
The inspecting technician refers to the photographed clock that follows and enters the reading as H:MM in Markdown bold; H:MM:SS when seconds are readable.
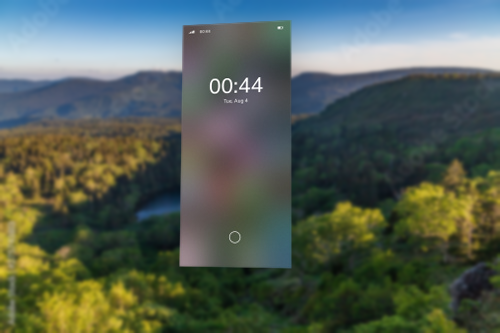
**0:44**
